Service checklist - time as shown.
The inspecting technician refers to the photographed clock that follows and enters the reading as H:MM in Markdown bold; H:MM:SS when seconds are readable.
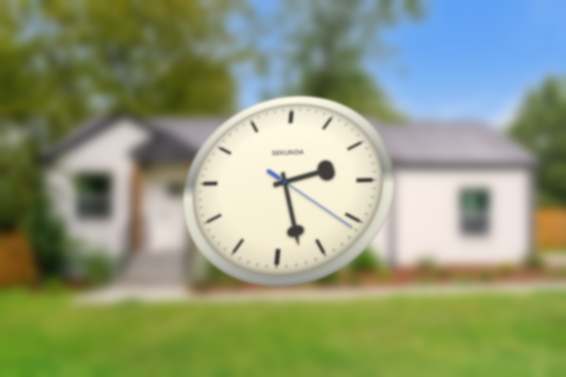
**2:27:21**
